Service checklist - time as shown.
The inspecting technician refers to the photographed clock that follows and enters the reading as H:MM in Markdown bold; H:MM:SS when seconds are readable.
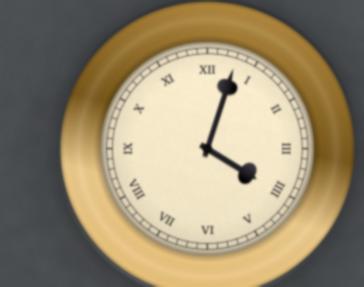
**4:03**
